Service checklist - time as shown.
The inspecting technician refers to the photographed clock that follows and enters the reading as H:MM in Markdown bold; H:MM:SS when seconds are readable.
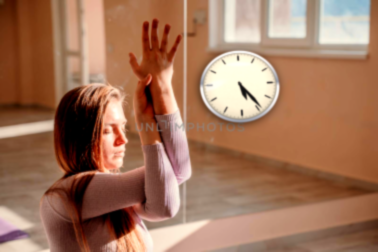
**5:24**
